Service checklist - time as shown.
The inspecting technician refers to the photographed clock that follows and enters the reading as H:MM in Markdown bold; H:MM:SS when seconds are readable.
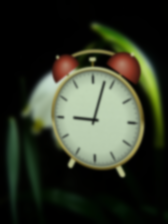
**9:03**
